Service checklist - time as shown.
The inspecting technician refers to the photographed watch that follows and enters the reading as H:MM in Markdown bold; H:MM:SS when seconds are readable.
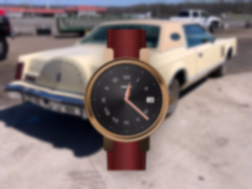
**12:22**
